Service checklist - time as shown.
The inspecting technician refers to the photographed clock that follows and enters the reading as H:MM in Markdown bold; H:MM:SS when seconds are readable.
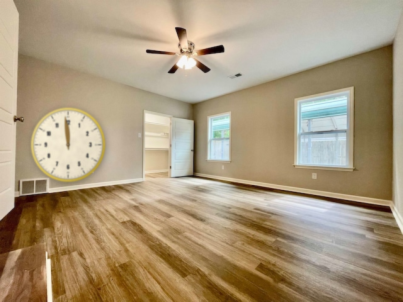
**11:59**
